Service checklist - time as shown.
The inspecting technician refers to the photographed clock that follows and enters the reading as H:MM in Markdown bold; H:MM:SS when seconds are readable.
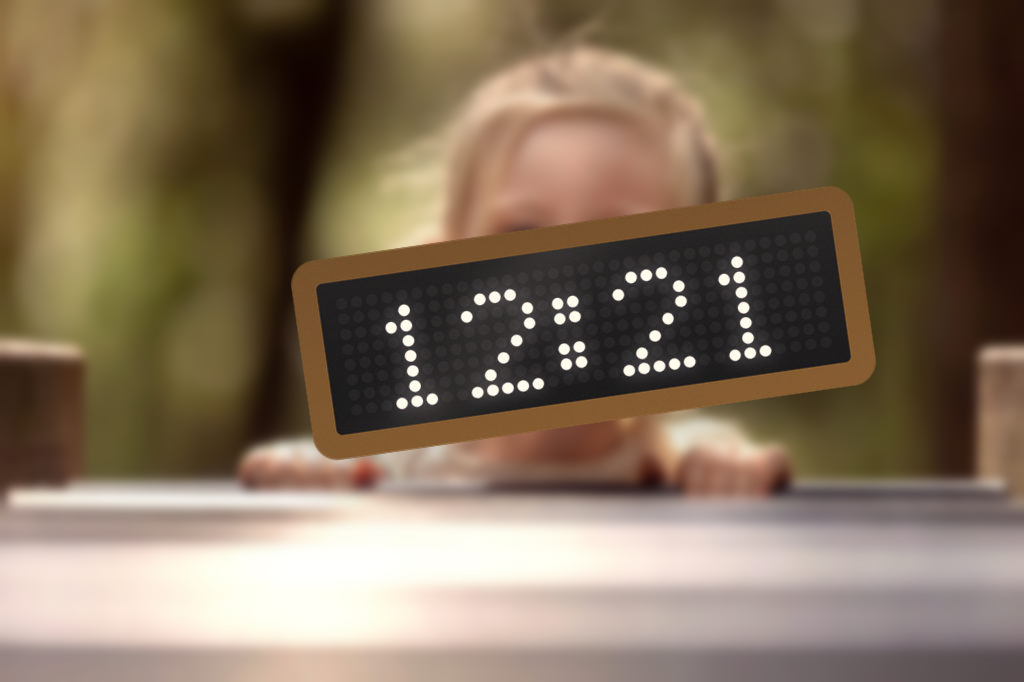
**12:21**
